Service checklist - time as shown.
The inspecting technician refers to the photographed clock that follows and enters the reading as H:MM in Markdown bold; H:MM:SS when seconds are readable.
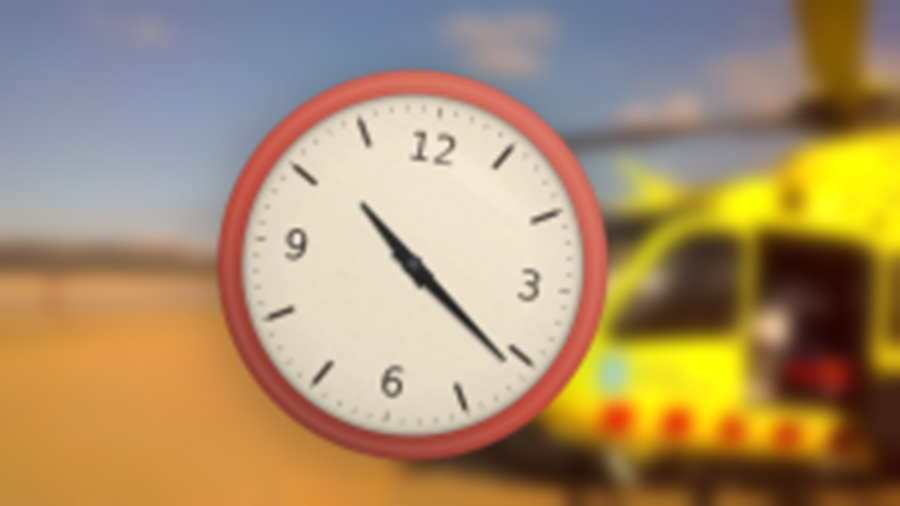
**10:21**
